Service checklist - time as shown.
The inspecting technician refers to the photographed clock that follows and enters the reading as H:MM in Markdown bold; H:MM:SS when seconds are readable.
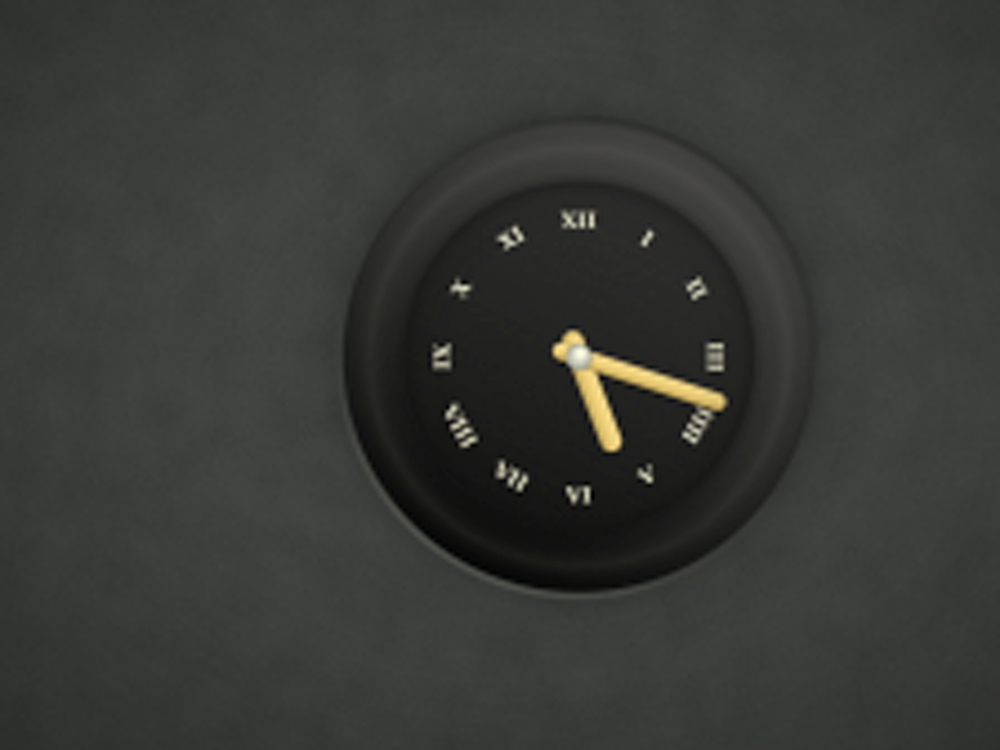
**5:18**
